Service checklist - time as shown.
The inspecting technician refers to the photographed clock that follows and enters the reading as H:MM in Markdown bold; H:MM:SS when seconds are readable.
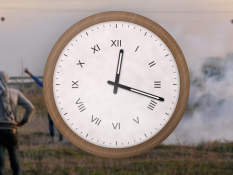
**12:18**
